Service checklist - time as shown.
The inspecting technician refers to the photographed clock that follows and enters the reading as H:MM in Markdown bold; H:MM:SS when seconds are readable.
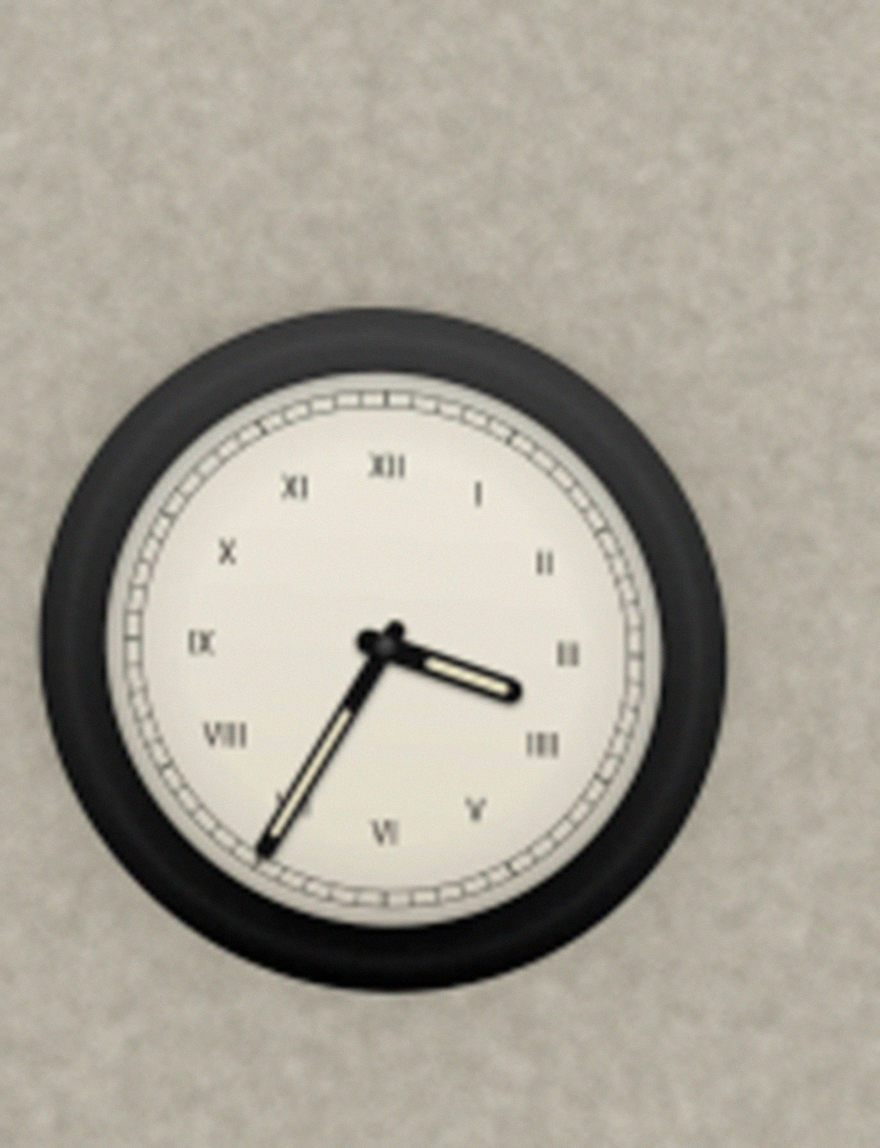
**3:35**
